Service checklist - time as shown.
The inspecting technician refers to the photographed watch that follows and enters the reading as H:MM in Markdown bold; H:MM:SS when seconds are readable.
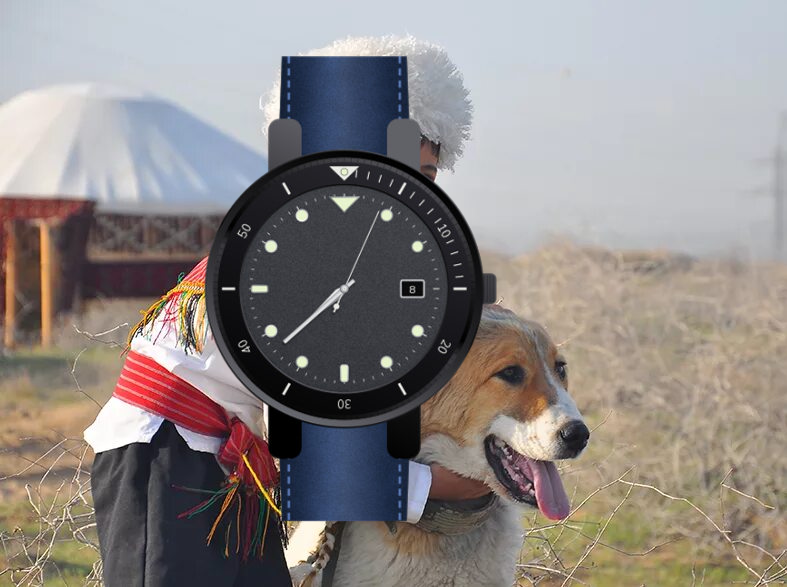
**7:38:04**
